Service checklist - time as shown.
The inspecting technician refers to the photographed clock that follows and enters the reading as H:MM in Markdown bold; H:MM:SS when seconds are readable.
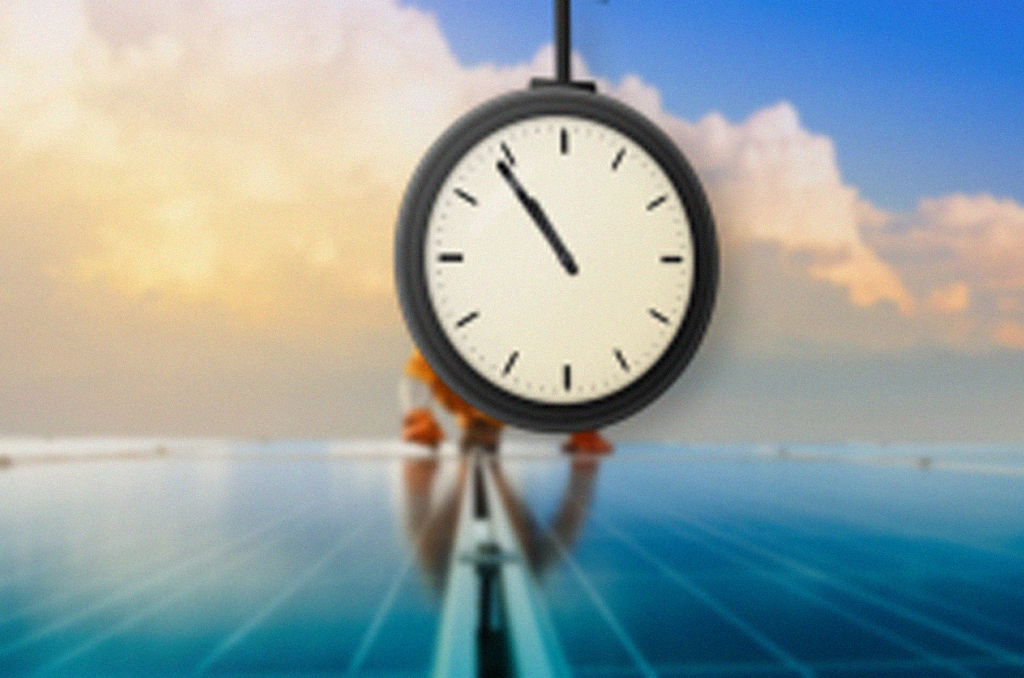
**10:54**
